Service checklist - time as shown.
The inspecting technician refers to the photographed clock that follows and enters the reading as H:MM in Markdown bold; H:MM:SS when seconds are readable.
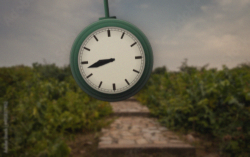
**8:43**
